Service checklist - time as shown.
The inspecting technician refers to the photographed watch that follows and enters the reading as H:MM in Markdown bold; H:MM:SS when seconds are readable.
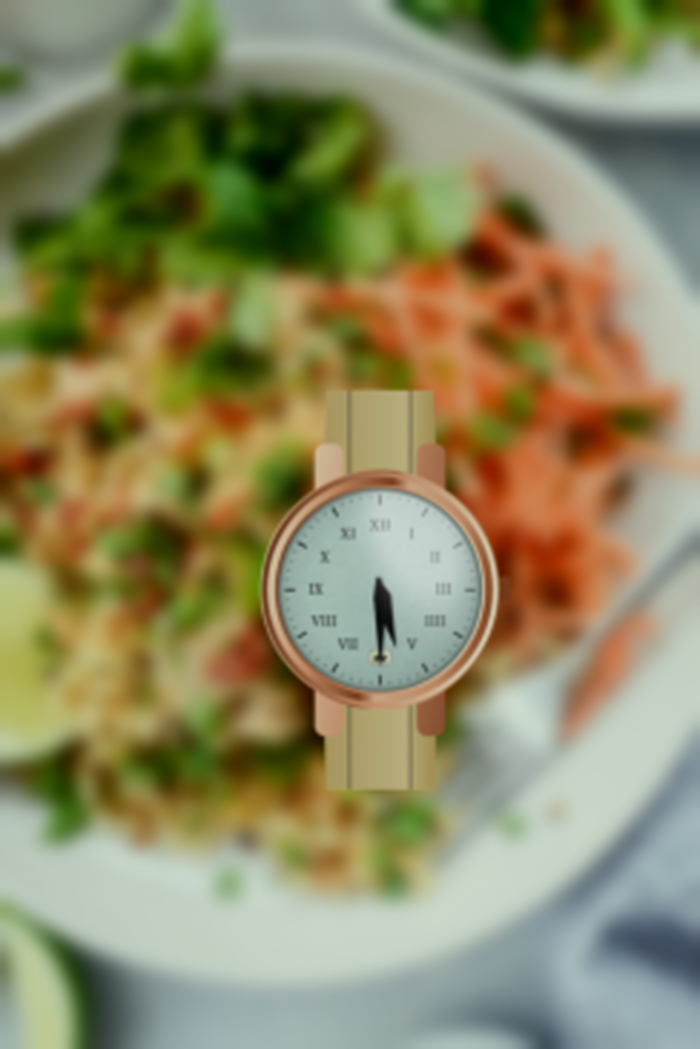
**5:30**
